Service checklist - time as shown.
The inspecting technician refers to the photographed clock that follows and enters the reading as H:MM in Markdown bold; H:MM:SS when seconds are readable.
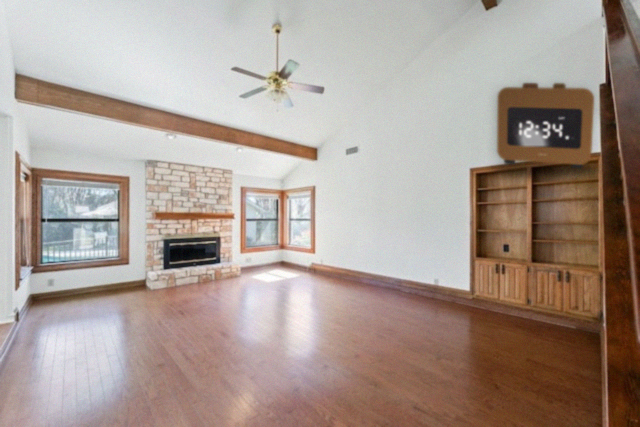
**12:34**
